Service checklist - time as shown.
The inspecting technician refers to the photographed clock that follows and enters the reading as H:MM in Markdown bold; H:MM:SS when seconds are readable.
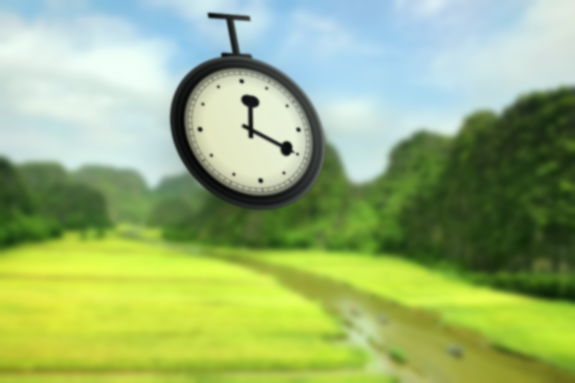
**12:20**
